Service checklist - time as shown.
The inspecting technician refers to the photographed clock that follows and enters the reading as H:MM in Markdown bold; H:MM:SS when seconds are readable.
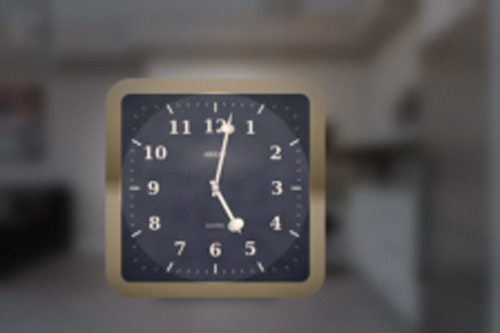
**5:02**
